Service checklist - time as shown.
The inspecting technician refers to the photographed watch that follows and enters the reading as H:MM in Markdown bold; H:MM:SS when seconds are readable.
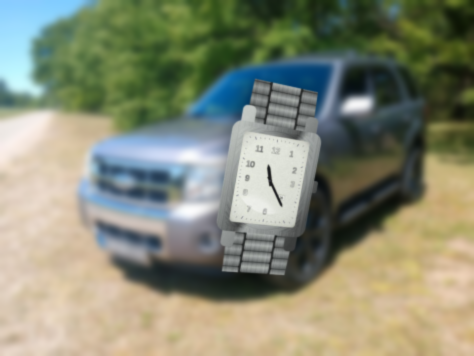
**11:24**
